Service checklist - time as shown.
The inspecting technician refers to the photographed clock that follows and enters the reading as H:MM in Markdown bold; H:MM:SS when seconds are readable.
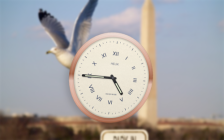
**4:45**
